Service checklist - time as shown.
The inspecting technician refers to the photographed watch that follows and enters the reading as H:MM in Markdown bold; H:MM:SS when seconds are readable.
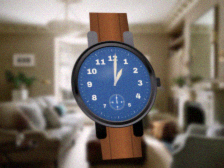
**1:01**
